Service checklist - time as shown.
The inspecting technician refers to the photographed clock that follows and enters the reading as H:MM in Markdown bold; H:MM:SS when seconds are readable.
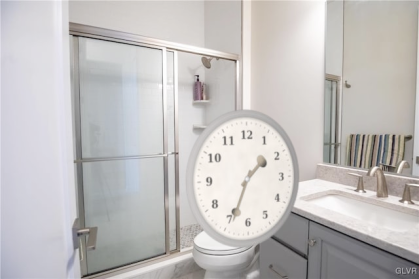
**1:34**
